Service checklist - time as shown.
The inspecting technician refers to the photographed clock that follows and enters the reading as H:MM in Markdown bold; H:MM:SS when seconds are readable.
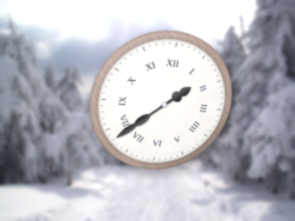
**1:38**
